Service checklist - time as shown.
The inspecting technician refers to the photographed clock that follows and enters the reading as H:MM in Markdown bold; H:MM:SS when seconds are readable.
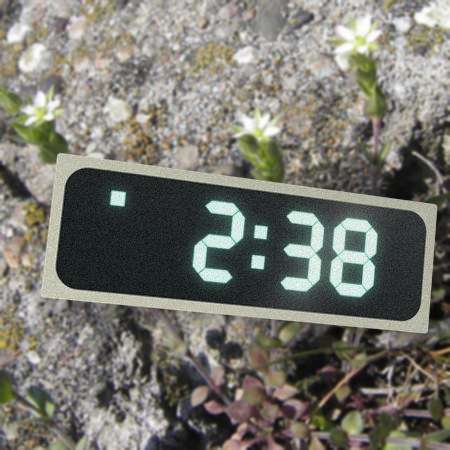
**2:38**
